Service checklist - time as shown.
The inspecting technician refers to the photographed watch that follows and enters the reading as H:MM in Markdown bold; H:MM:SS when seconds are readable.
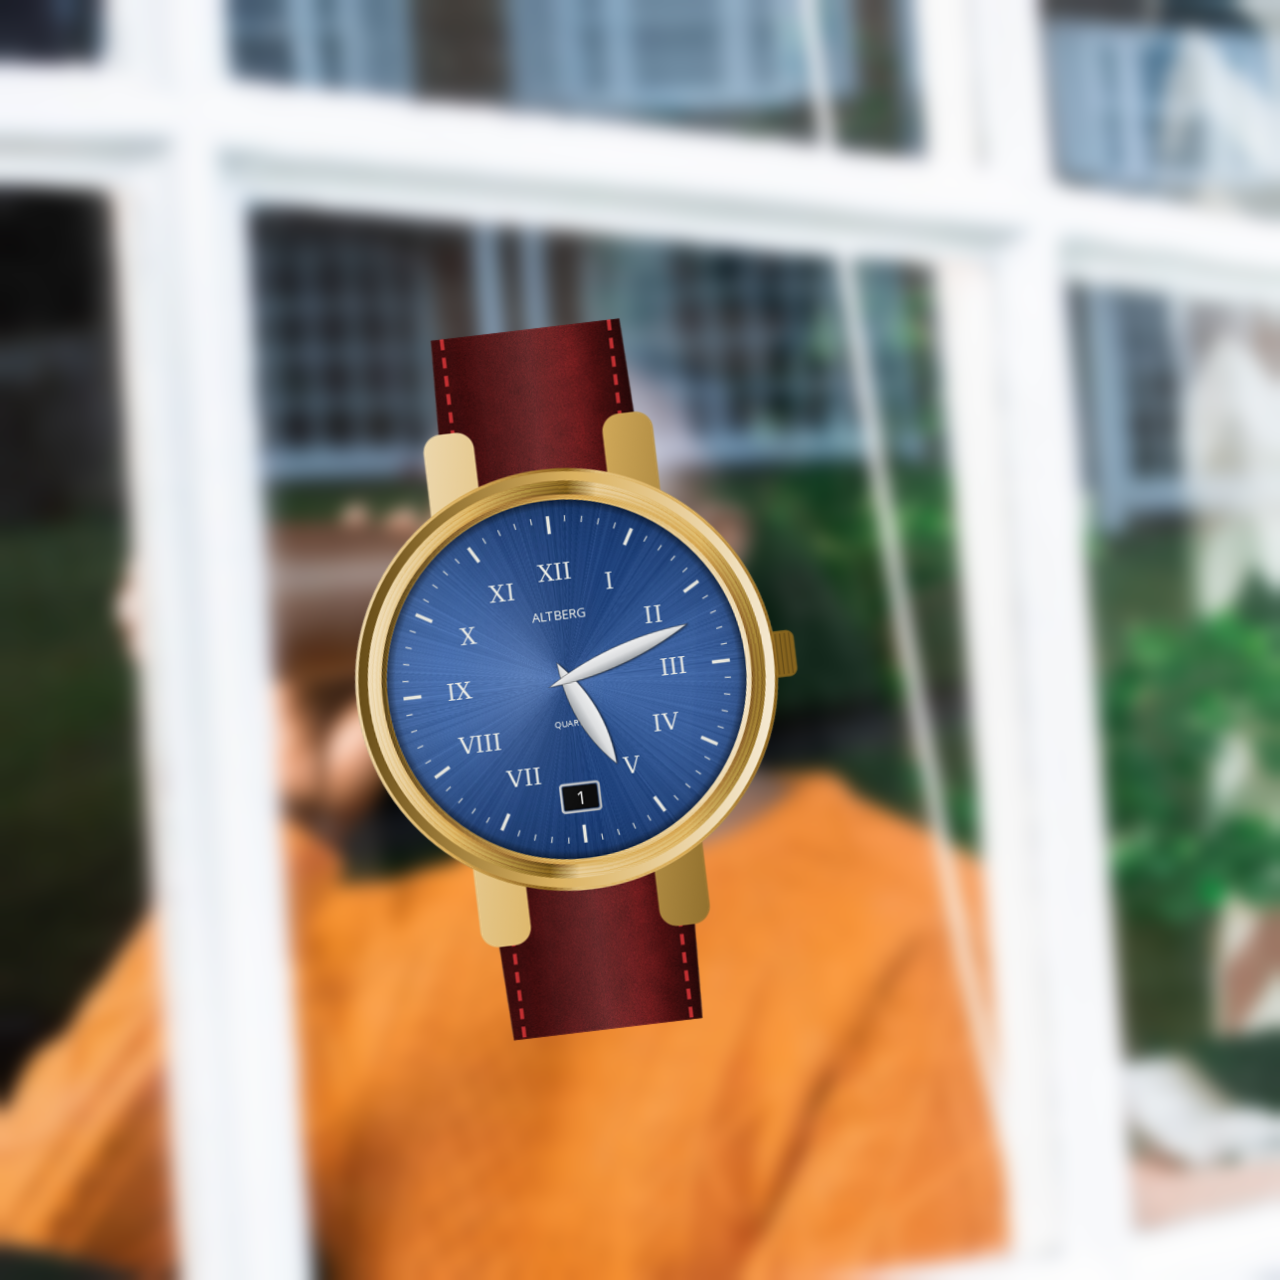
**5:12**
